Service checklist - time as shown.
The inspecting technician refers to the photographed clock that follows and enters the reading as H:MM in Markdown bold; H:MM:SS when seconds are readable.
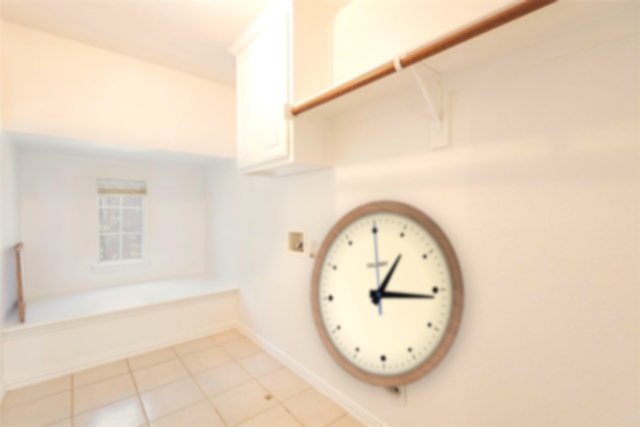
**1:16:00**
